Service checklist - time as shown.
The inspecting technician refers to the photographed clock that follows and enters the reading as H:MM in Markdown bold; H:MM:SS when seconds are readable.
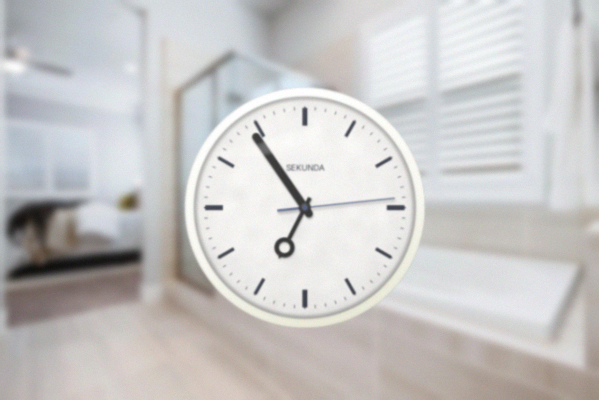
**6:54:14**
